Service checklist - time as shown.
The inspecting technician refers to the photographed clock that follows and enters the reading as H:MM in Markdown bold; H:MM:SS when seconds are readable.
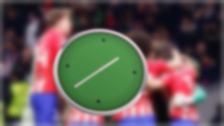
**1:38**
